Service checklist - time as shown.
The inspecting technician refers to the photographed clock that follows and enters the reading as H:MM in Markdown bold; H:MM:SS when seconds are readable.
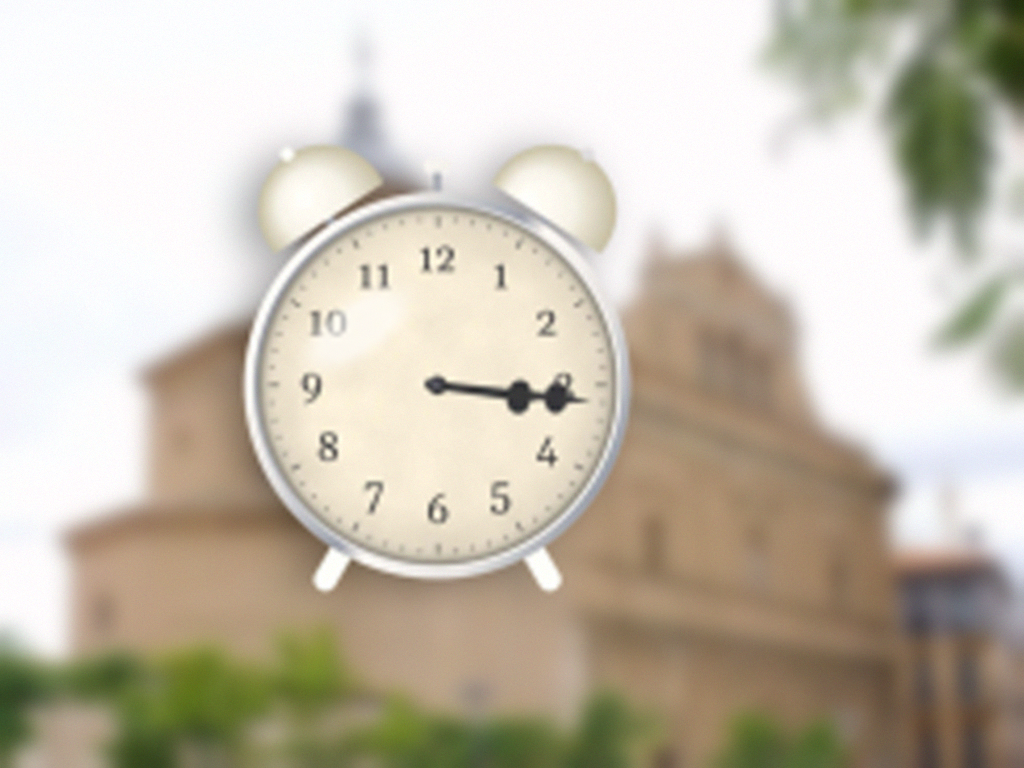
**3:16**
